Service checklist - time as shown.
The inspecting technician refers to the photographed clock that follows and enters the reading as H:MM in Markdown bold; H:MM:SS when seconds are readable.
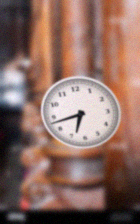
**6:43**
